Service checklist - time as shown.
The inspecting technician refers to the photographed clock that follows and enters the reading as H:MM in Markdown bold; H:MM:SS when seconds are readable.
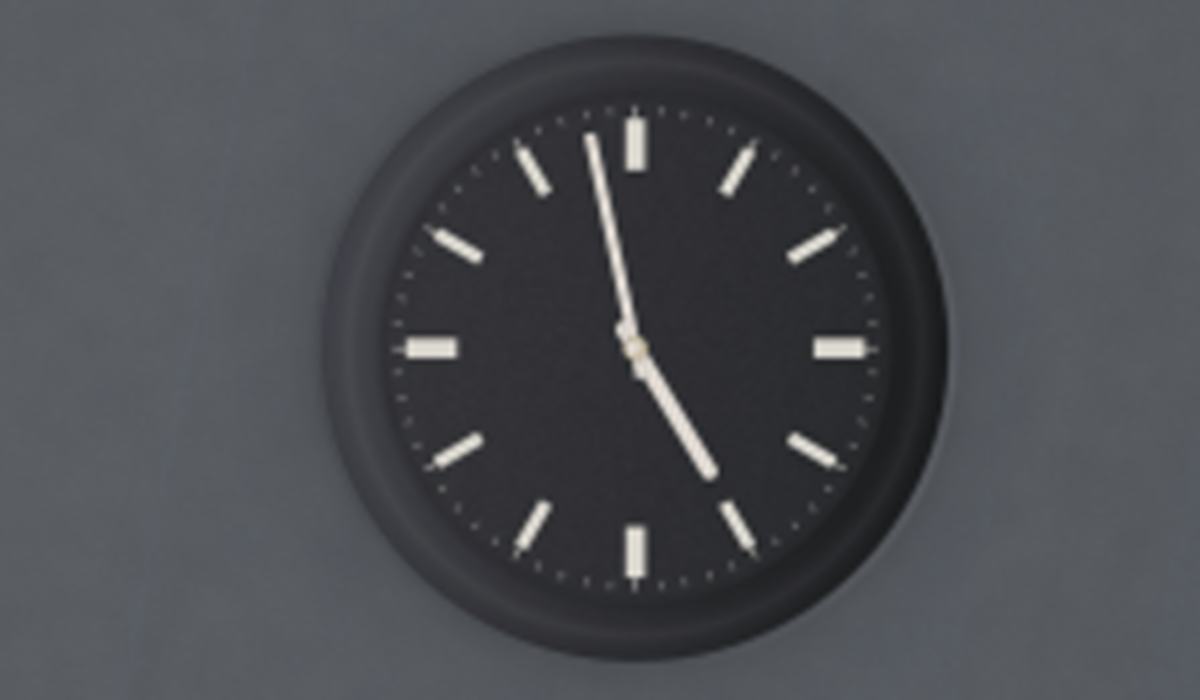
**4:58**
